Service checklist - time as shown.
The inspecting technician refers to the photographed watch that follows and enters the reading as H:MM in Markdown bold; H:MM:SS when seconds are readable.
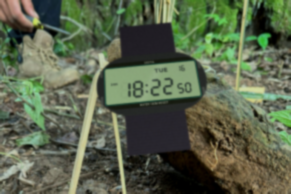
**18:22:50**
